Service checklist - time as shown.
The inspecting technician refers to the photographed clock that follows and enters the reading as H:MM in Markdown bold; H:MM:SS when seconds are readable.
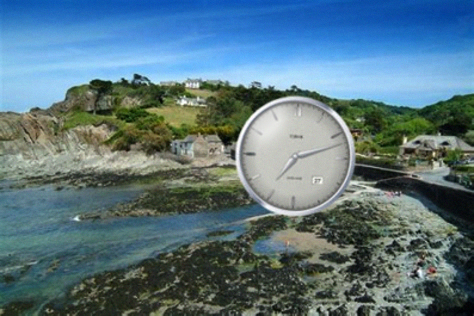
**7:12**
